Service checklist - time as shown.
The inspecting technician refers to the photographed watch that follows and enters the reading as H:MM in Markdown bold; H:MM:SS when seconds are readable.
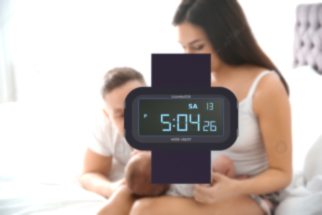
**5:04:26**
